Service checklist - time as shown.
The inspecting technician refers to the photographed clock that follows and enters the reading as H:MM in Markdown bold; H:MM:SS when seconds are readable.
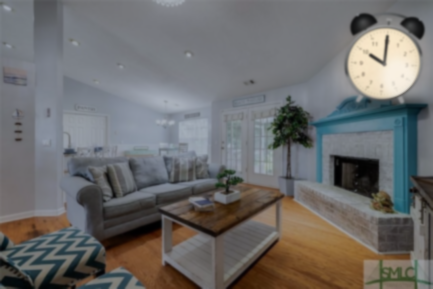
**10:00**
